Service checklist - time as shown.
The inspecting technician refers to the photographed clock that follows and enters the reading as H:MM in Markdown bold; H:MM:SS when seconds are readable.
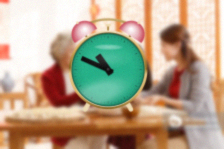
**10:49**
